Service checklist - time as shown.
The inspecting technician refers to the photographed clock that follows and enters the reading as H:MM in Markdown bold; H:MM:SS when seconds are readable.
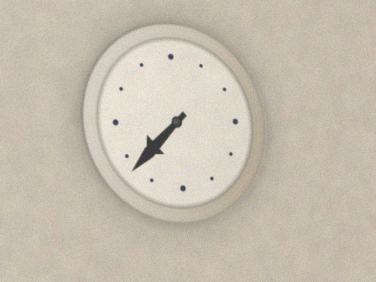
**7:38**
